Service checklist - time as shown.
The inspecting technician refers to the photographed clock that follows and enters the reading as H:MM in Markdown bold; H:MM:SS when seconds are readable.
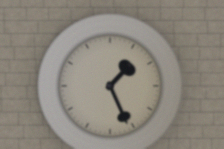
**1:26**
